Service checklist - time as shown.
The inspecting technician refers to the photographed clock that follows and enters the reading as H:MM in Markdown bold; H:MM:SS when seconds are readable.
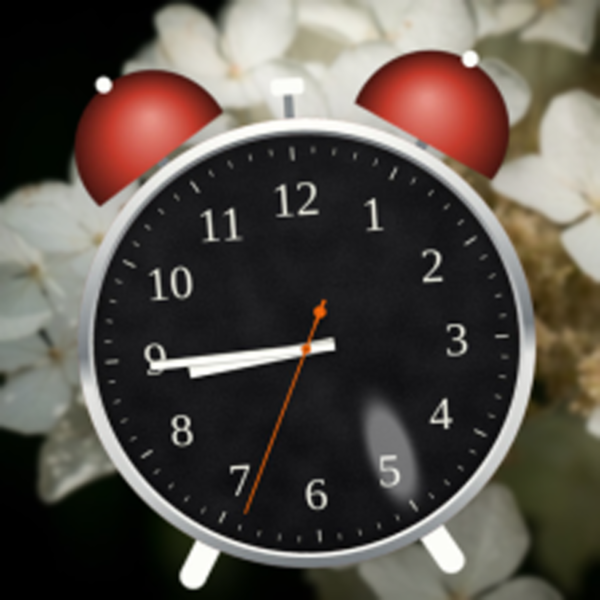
**8:44:34**
